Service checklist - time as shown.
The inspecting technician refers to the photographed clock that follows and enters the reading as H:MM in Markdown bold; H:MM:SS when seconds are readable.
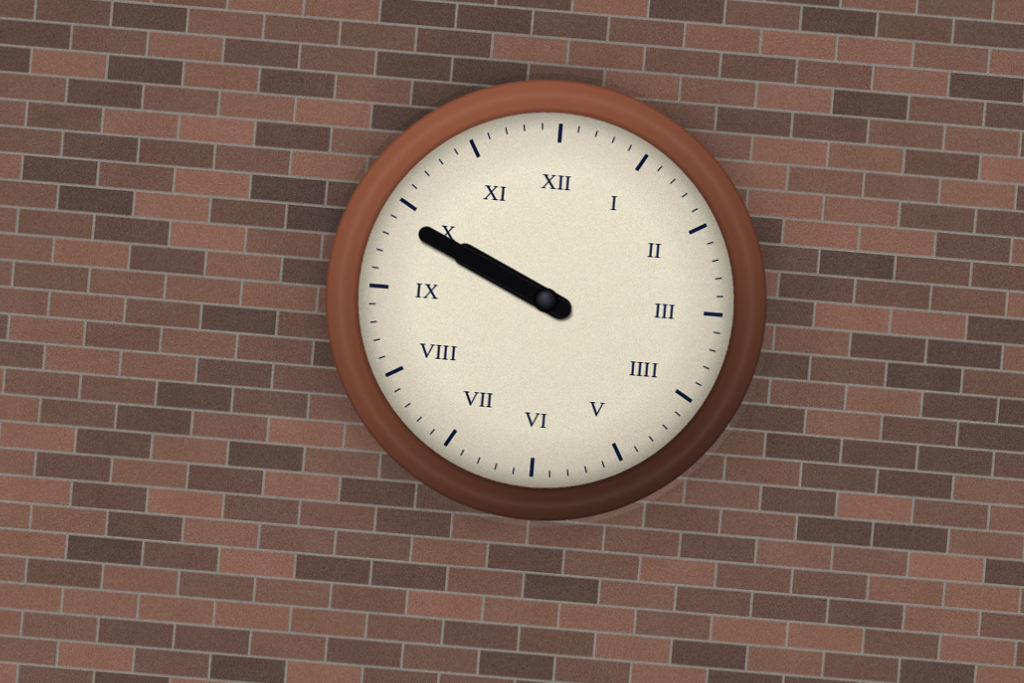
**9:49**
